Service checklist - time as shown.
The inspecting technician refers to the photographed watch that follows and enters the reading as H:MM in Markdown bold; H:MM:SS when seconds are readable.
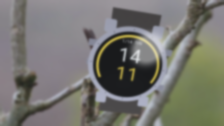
**14:11**
